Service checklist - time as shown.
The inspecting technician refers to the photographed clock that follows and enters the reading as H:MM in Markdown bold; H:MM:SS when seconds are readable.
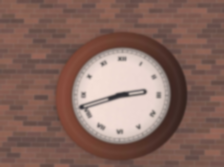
**2:42**
